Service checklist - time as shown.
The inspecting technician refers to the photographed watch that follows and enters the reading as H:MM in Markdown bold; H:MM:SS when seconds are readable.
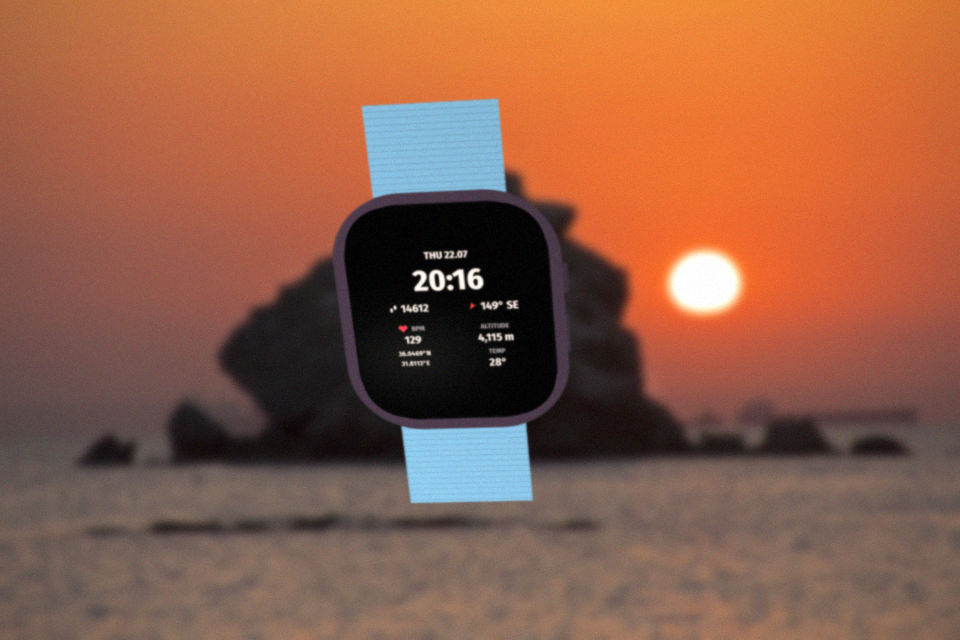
**20:16**
